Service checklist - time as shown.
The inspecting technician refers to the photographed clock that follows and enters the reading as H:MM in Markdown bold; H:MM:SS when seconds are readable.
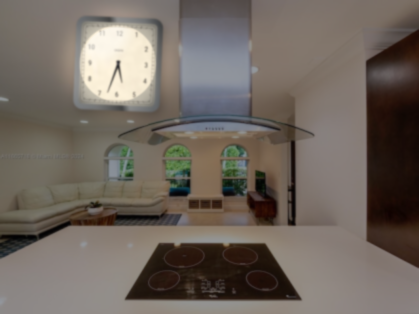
**5:33**
